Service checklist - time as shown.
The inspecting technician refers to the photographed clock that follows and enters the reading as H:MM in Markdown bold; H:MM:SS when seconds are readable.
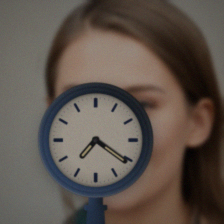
**7:21**
